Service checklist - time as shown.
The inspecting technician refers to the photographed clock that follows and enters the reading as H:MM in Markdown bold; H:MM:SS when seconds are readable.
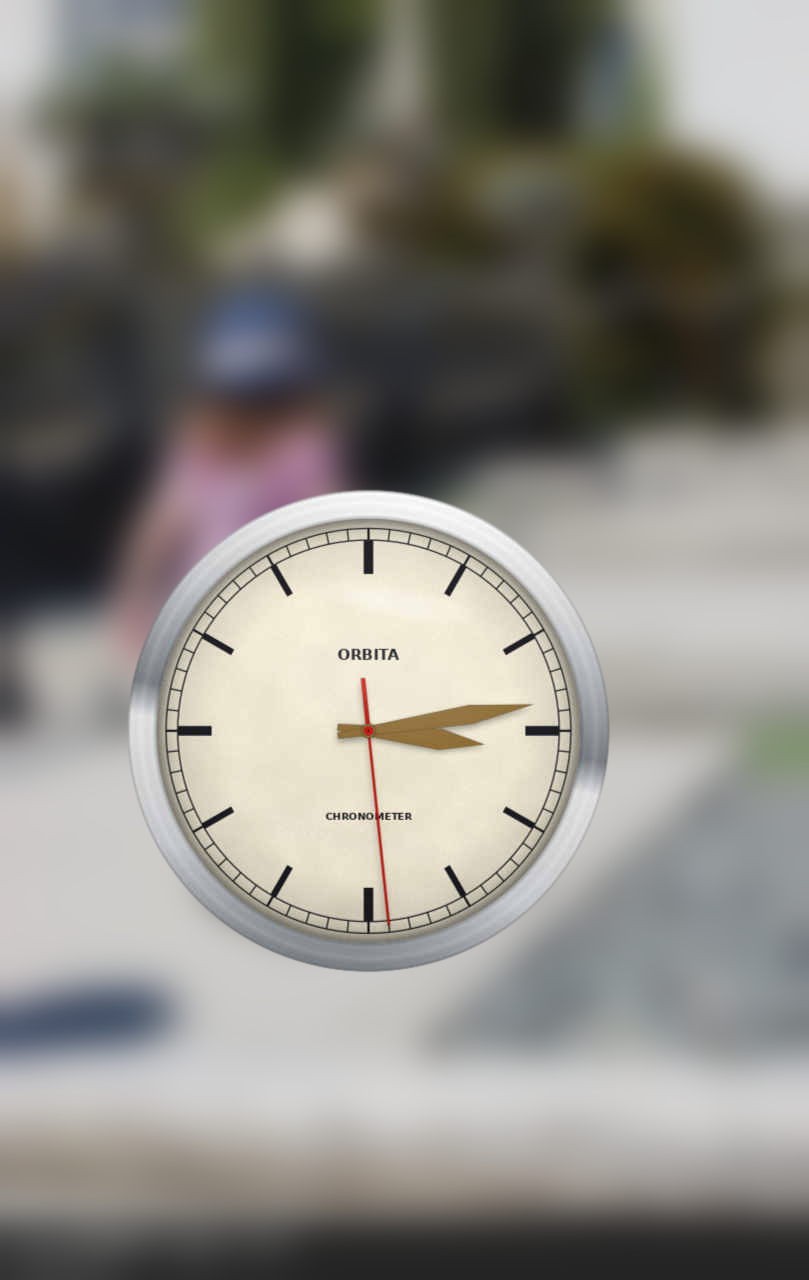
**3:13:29**
